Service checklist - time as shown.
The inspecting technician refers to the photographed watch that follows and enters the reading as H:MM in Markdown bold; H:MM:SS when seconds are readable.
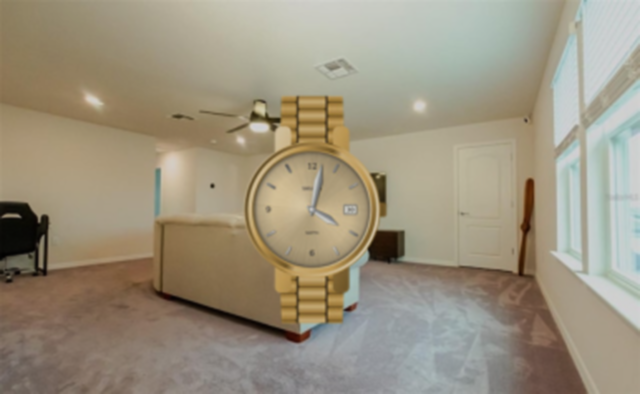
**4:02**
